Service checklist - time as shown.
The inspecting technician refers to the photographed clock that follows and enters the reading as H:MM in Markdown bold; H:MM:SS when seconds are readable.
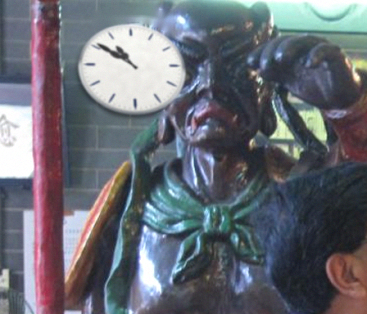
**10:51**
